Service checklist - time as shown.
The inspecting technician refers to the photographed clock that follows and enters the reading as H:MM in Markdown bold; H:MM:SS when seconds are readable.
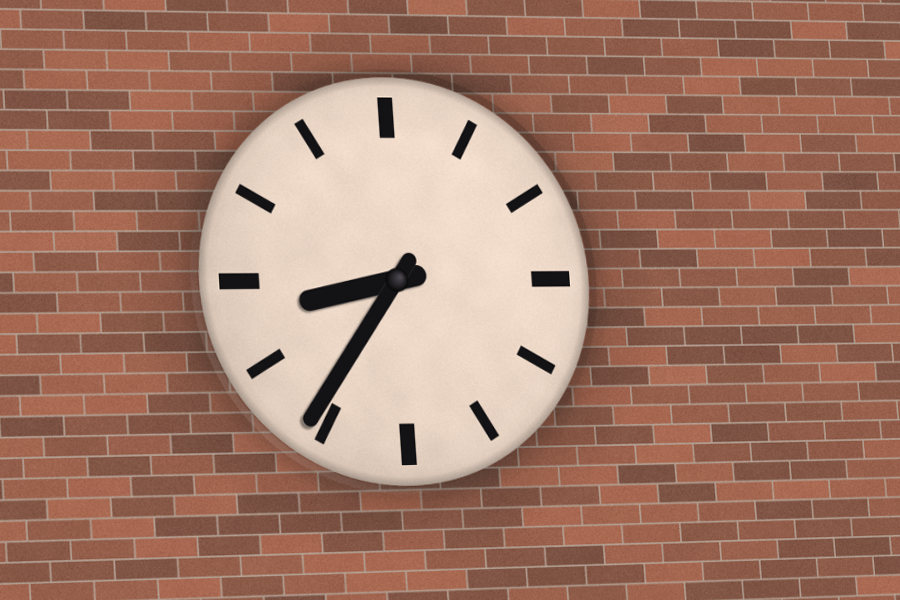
**8:36**
